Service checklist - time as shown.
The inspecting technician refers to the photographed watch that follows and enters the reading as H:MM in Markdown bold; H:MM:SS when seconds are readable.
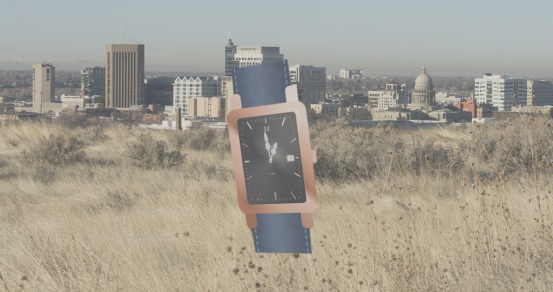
**12:59**
